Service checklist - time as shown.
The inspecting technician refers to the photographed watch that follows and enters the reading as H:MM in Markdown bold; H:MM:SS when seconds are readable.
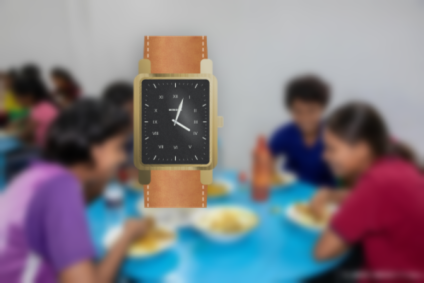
**4:03**
